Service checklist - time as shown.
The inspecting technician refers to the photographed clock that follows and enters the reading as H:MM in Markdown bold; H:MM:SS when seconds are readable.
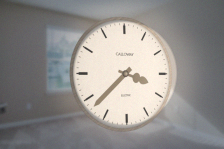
**3:38**
